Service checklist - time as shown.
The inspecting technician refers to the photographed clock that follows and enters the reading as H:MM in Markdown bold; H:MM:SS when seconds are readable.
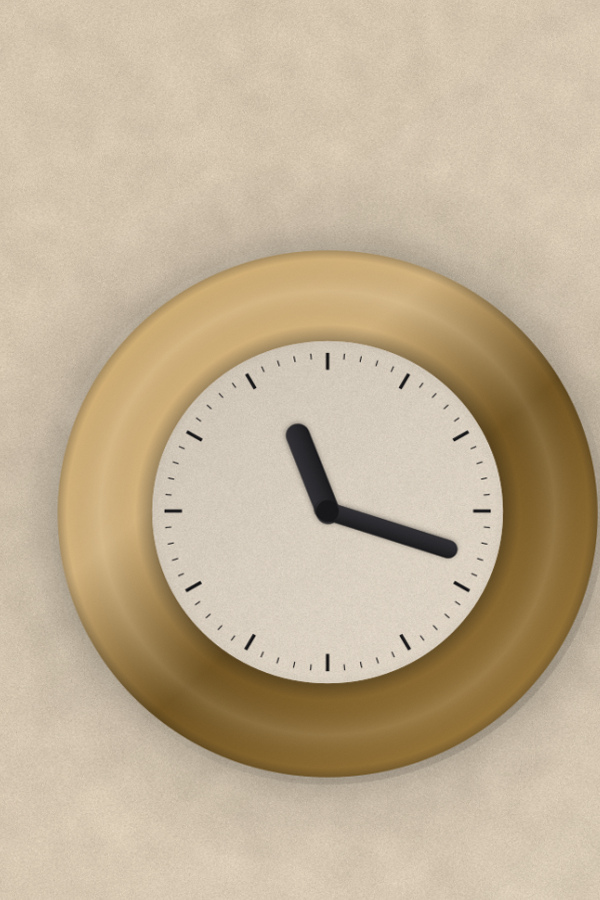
**11:18**
